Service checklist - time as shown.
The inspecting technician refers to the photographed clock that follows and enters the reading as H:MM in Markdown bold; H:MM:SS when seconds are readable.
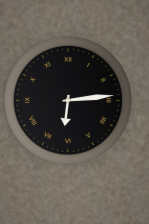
**6:14**
